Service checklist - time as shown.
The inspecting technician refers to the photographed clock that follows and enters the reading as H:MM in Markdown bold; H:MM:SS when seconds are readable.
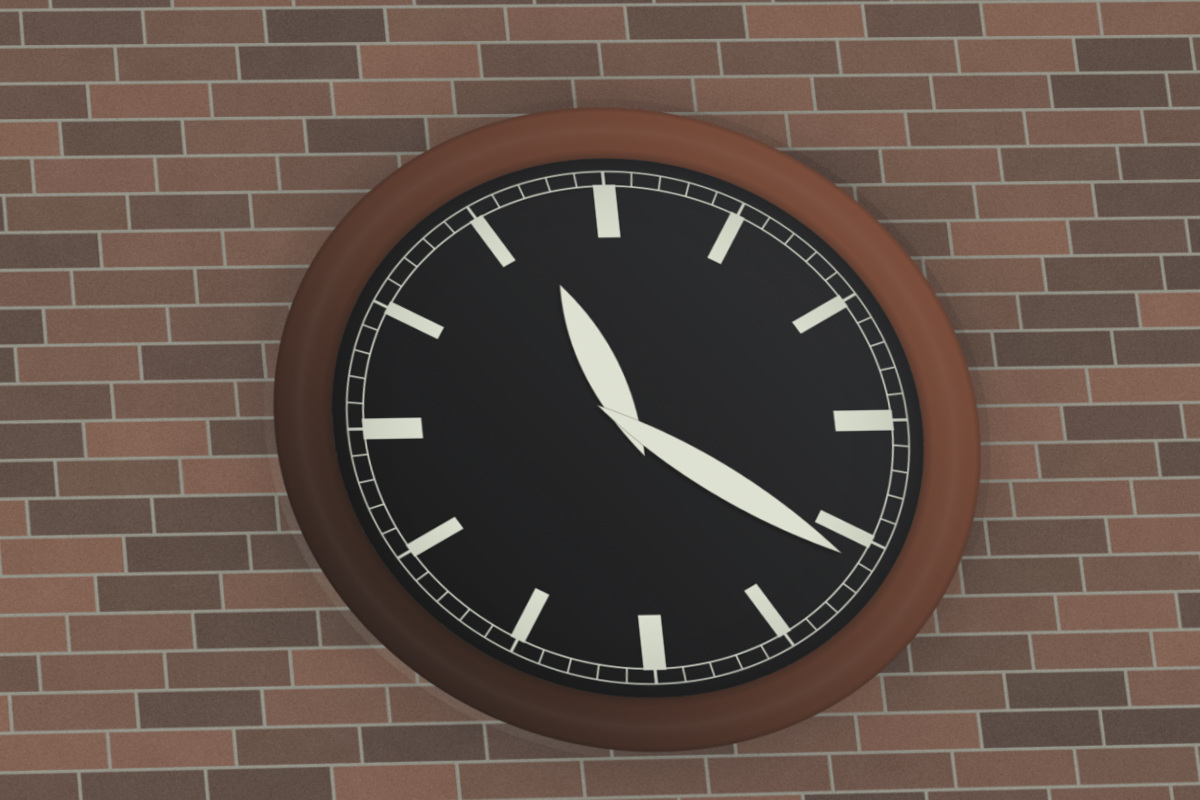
**11:21**
